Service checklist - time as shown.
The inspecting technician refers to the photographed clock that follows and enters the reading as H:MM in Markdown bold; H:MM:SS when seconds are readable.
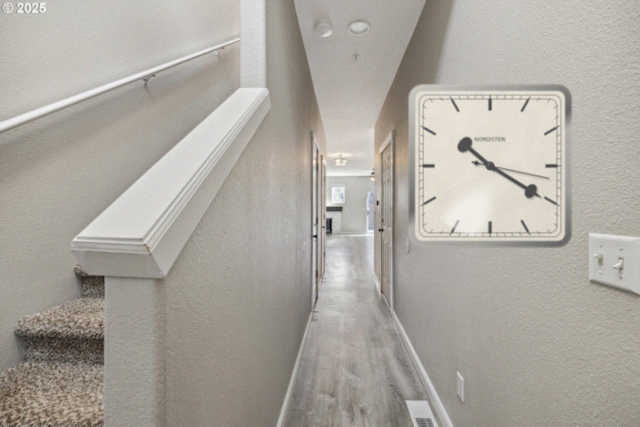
**10:20:17**
